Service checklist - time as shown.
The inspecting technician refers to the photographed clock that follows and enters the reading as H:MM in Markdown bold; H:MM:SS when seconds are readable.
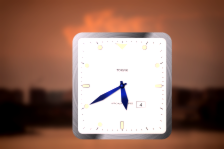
**5:40**
